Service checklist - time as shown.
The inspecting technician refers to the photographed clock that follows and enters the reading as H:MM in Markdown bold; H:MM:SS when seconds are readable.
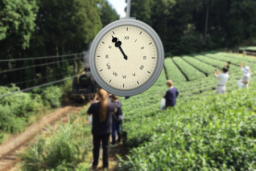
**10:54**
